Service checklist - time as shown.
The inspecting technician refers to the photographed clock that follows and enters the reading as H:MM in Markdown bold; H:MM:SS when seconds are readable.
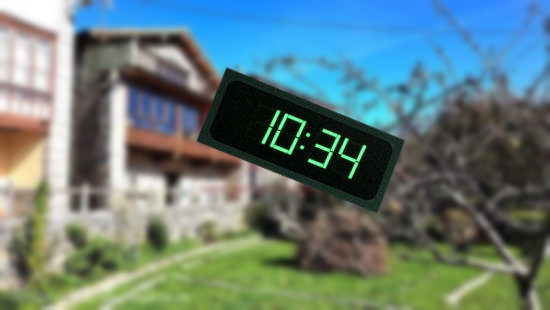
**10:34**
